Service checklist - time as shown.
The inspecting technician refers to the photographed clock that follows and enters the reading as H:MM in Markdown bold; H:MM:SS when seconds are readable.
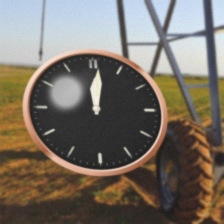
**12:01**
